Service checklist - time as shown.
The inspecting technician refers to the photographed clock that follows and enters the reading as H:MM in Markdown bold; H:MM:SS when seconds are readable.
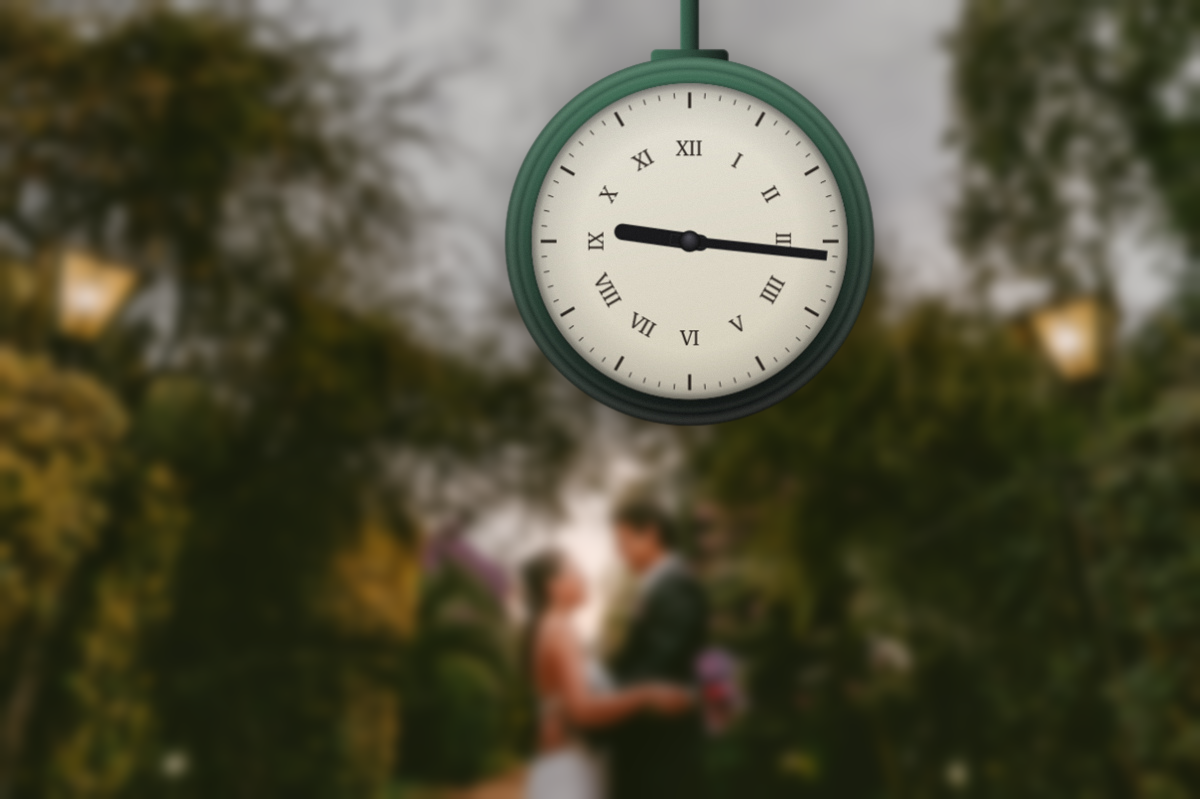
**9:16**
